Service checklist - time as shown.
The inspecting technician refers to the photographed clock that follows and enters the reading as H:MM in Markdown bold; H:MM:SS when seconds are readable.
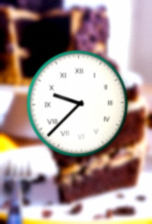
**9:38**
